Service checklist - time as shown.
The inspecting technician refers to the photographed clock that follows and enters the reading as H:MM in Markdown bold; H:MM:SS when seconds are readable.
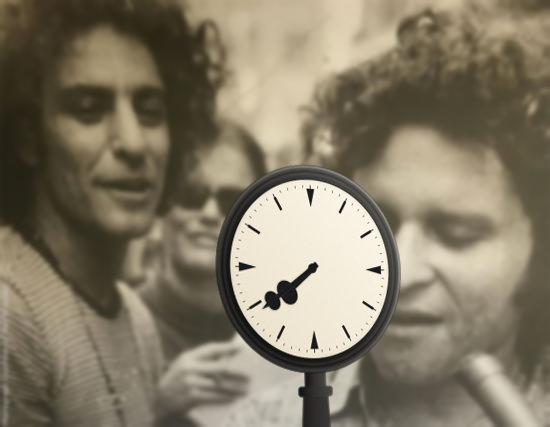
**7:39**
